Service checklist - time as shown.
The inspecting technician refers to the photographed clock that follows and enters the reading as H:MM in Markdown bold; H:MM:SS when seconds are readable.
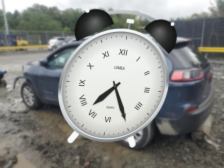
**7:25**
